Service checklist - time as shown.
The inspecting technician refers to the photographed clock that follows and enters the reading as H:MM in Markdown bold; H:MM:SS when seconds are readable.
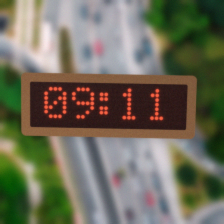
**9:11**
